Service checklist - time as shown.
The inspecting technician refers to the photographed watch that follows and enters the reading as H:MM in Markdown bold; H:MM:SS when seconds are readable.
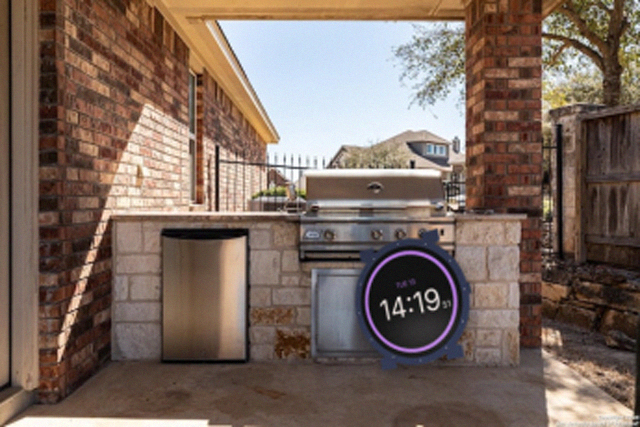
**14:19**
